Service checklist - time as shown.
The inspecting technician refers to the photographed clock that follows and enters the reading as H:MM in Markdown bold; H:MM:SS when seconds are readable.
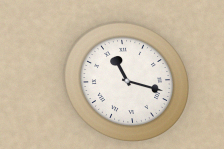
**11:18**
